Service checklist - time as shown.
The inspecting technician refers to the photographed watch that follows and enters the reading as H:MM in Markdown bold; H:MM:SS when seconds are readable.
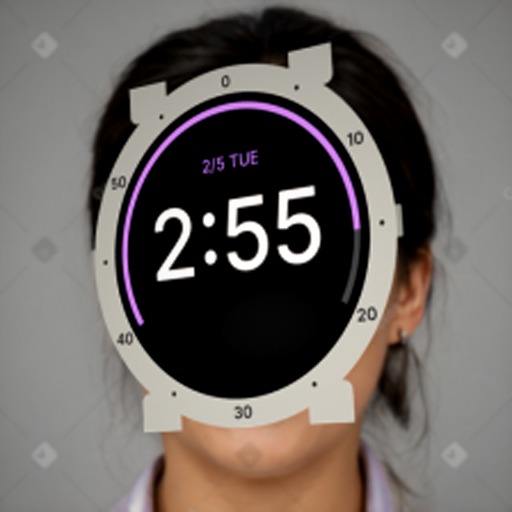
**2:55**
